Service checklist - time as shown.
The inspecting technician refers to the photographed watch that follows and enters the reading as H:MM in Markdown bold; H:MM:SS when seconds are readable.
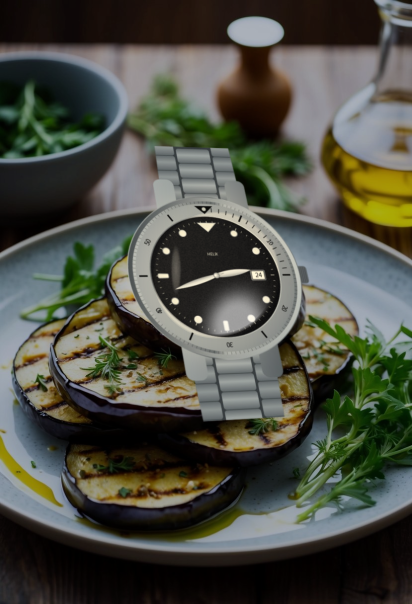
**2:42**
